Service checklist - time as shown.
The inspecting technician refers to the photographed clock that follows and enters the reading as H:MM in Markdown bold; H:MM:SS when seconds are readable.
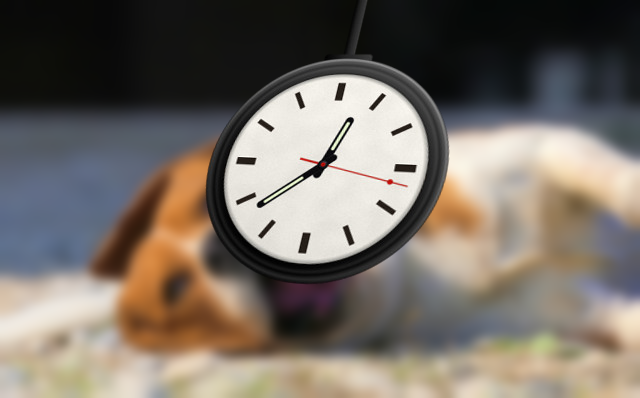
**12:38:17**
